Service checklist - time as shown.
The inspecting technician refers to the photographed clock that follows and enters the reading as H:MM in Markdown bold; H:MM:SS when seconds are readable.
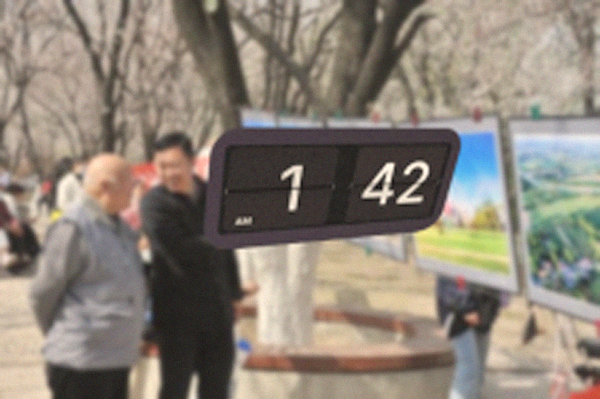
**1:42**
